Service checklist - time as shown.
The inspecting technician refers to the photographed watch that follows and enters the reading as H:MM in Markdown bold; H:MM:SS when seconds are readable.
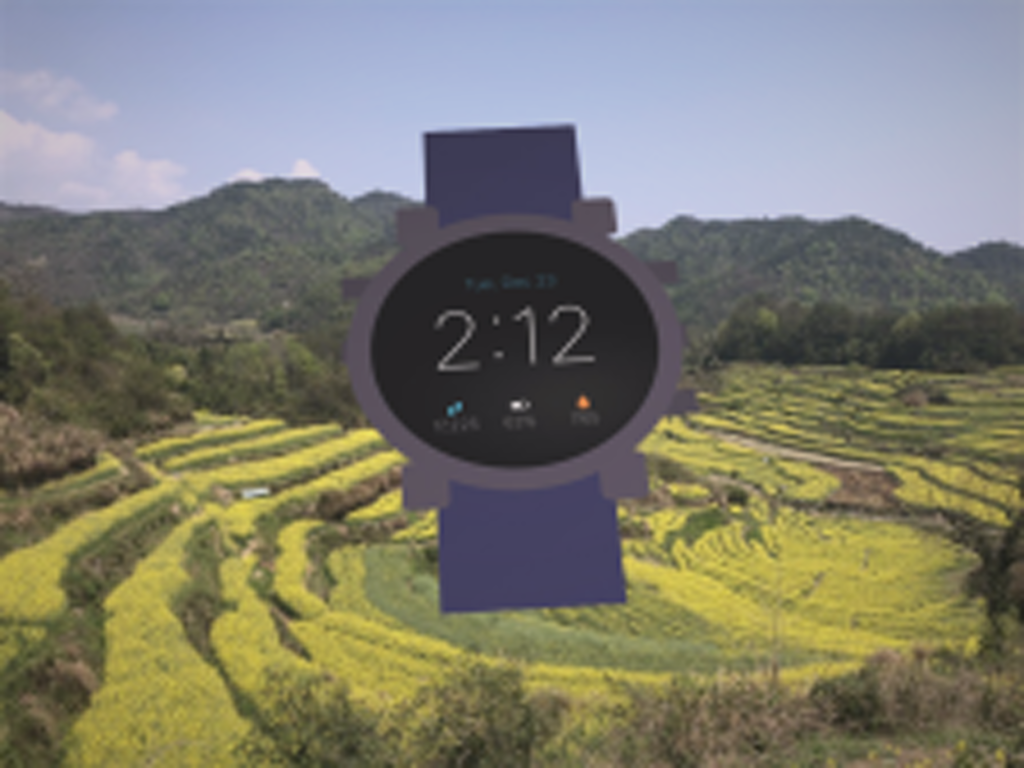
**2:12**
